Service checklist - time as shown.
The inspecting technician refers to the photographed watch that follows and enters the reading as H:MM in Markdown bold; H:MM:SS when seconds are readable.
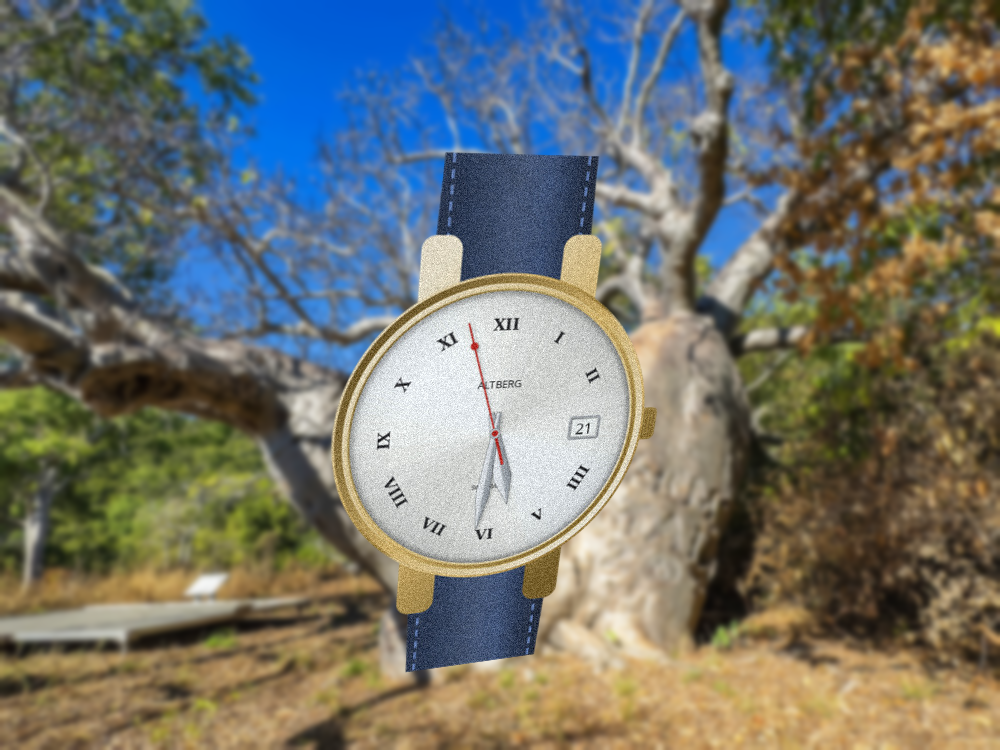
**5:30:57**
